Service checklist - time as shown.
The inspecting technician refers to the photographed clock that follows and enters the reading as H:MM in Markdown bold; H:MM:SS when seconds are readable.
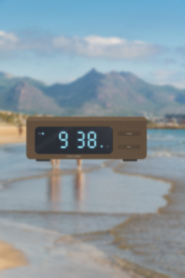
**9:38**
